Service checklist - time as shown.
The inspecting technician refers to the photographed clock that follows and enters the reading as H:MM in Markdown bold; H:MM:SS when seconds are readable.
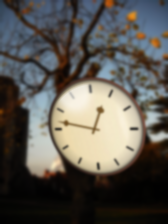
**12:47**
